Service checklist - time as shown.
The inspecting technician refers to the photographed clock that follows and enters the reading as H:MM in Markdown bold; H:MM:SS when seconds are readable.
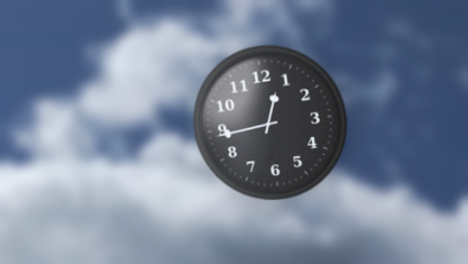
**12:44**
